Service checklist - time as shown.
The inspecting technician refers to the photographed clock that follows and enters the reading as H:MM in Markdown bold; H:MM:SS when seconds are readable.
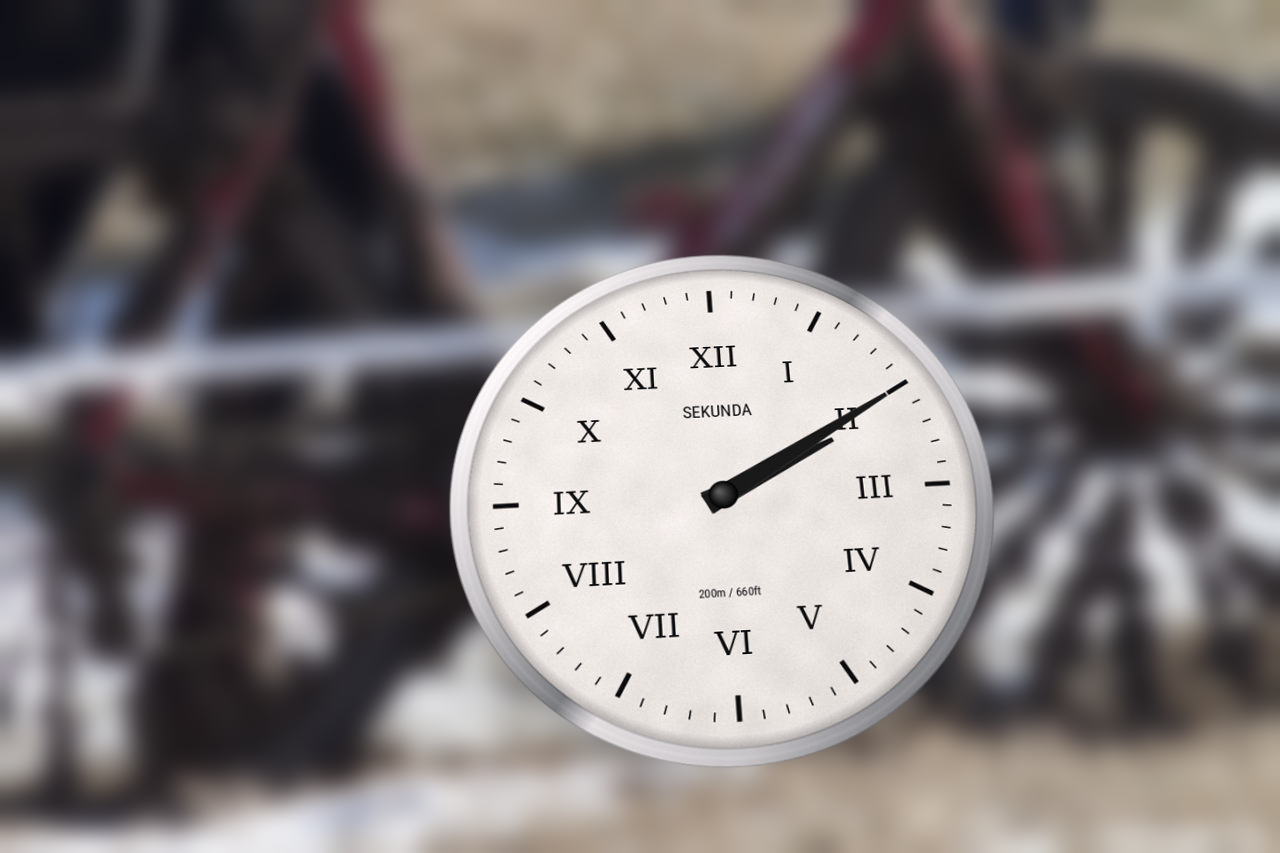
**2:10**
